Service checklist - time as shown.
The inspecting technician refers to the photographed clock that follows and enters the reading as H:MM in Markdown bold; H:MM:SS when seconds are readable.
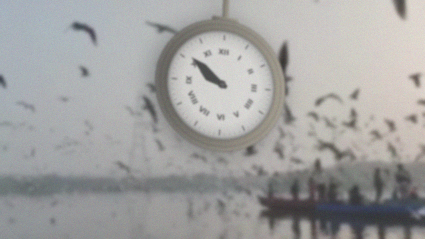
**9:51**
